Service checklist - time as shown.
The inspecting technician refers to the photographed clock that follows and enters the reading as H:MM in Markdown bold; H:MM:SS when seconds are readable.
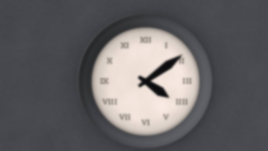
**4:09**
